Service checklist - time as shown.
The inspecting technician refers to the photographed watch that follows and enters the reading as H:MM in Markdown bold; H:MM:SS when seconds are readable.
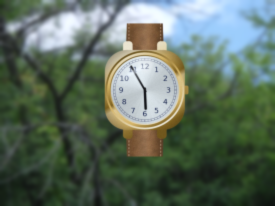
**5:55**
